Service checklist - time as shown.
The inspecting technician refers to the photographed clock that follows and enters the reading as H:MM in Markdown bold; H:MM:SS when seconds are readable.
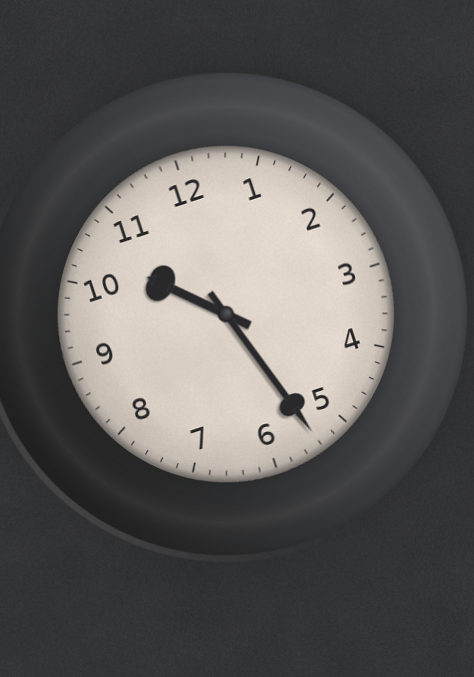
**10:27**
